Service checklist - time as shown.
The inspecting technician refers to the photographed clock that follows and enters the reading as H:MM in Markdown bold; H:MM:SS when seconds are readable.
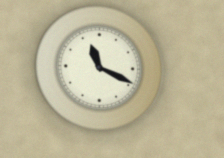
**11:19**
